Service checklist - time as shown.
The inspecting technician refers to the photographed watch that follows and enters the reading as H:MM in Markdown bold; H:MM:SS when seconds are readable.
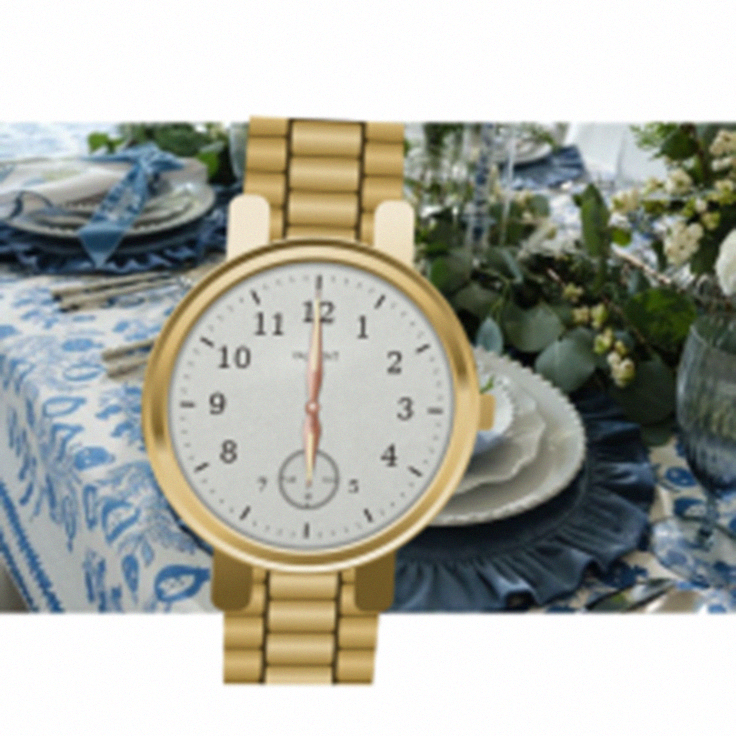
**6:00**
